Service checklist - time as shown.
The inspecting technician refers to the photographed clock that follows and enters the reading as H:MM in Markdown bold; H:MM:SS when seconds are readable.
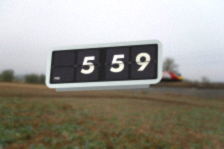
**5:59**
